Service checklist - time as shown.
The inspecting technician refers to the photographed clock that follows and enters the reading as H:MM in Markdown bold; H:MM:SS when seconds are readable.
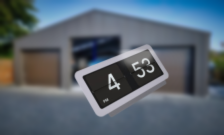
**4:53**
